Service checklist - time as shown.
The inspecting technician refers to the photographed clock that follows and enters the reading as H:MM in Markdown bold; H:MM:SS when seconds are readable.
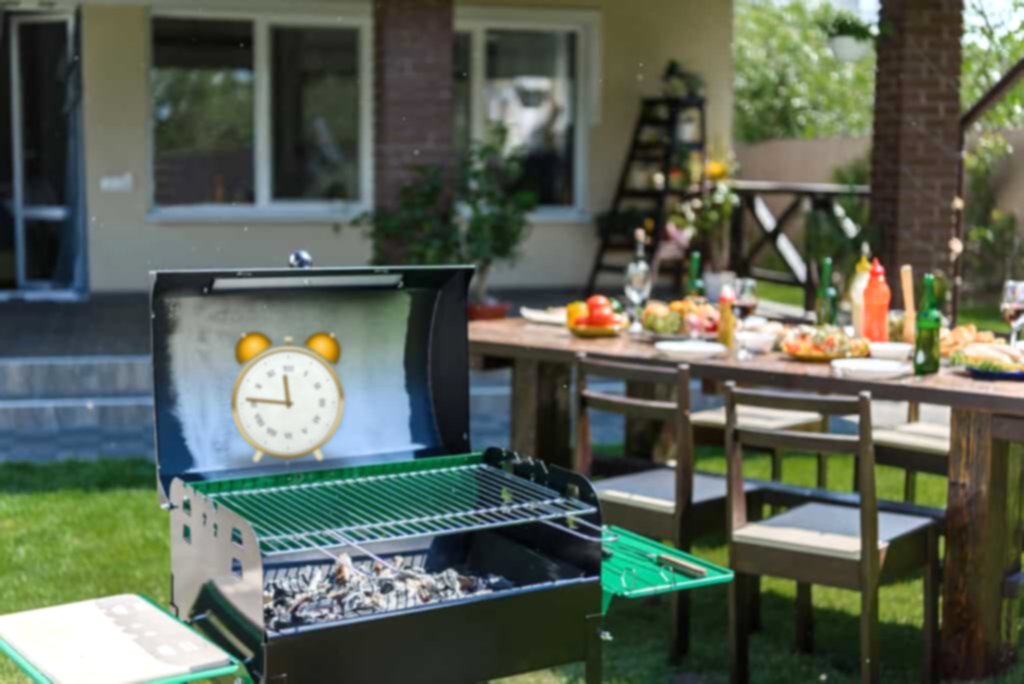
**11:46**
